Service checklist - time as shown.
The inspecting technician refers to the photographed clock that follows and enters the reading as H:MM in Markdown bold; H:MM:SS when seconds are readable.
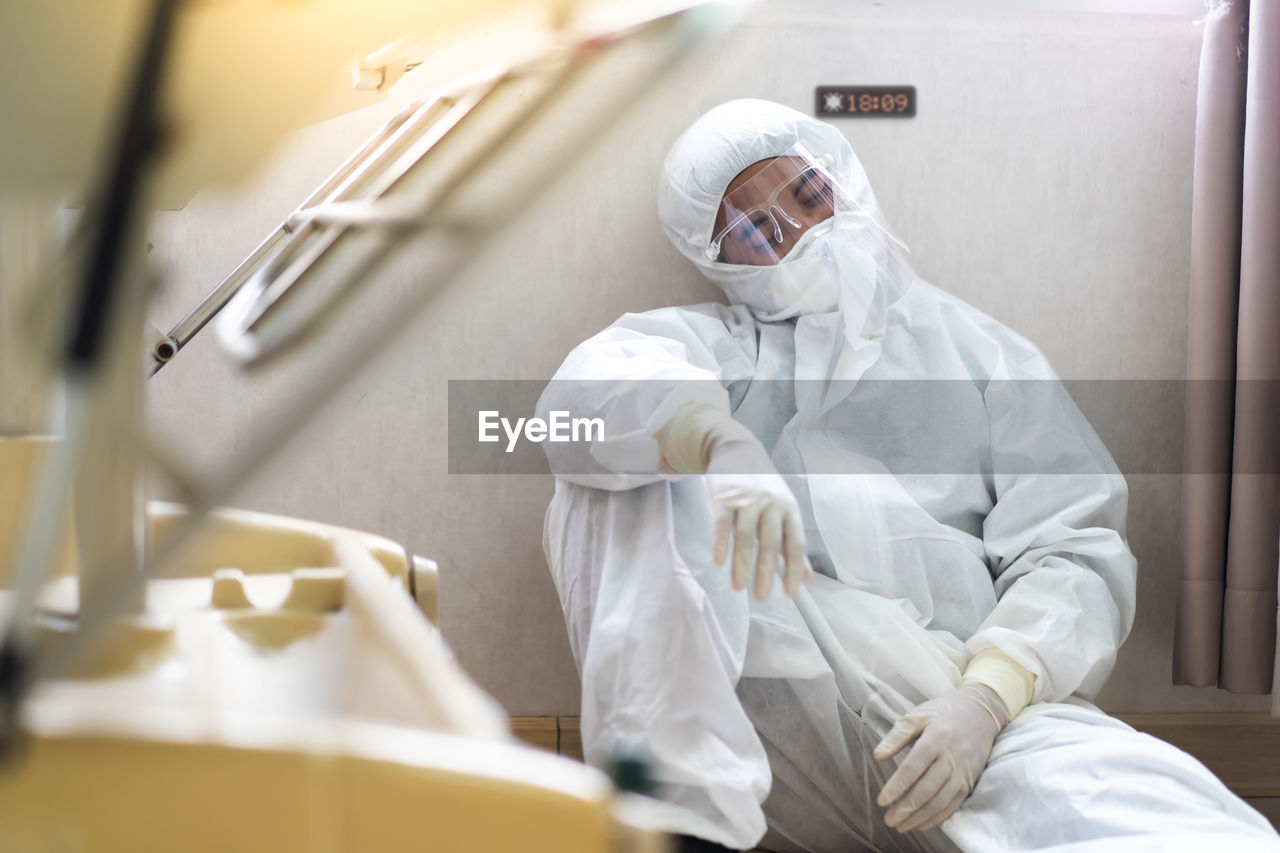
**18:09**
